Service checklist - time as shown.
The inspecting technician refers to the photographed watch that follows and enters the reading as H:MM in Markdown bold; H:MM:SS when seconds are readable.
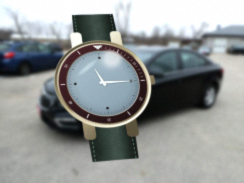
**11:15**
